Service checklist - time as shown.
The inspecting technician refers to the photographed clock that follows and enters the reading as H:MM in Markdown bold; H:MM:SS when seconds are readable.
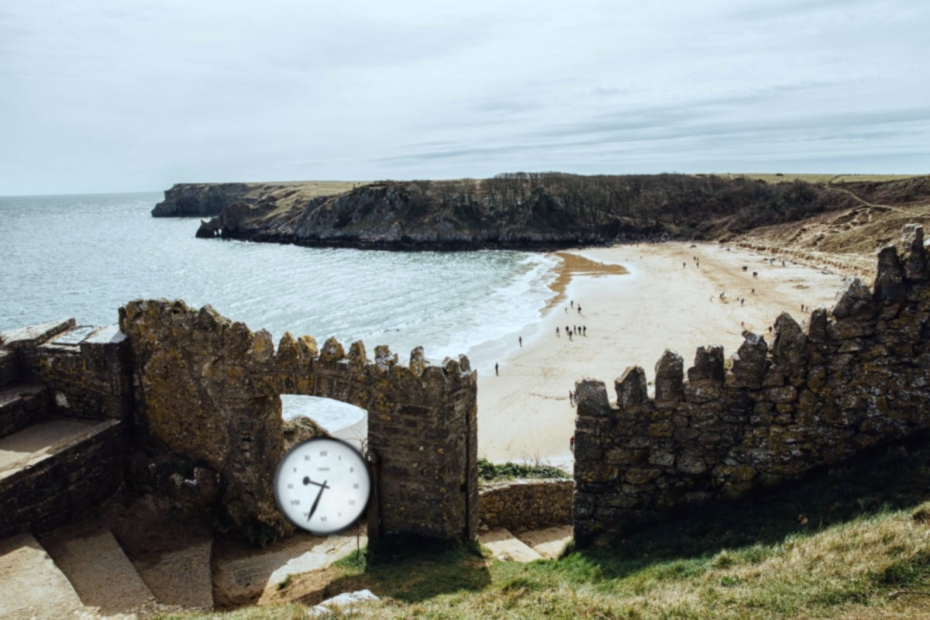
**9:34**
